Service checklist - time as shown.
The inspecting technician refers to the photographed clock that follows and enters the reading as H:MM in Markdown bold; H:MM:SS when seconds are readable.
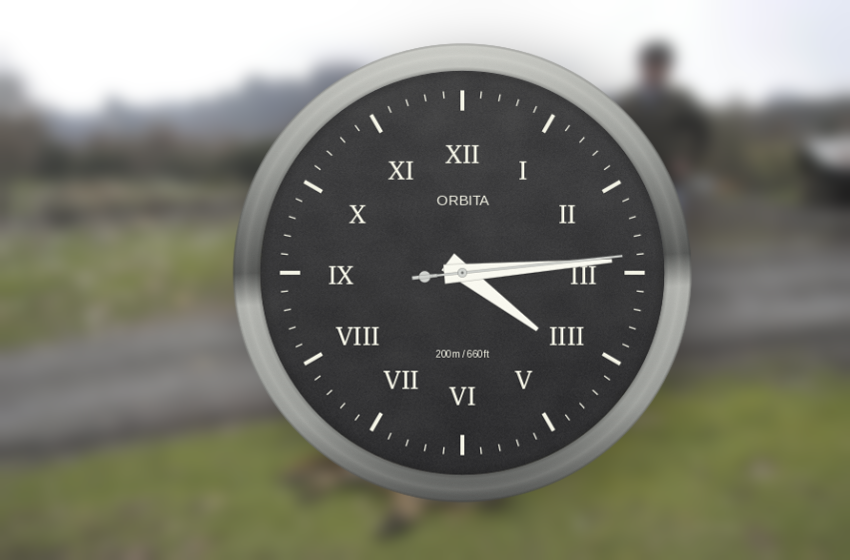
**4:14:14**
